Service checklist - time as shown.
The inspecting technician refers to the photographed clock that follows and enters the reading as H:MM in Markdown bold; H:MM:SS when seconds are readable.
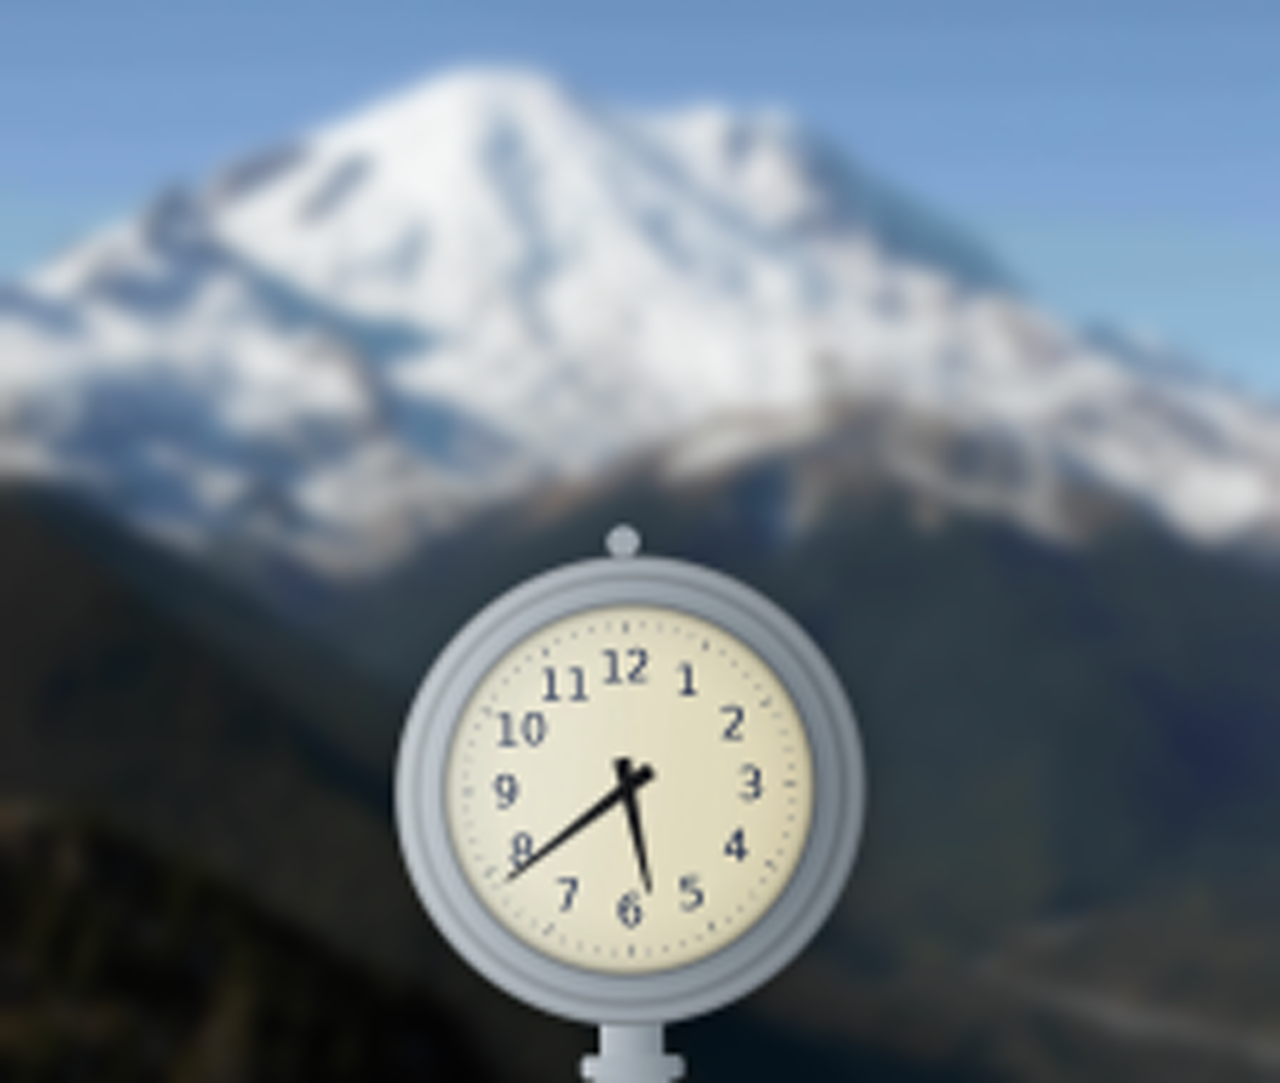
**5:39**
